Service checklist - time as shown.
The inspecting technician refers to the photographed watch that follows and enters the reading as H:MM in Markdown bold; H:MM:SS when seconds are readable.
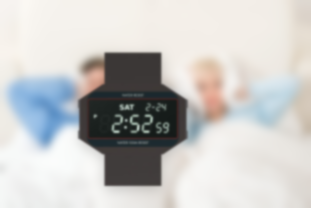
**2:52**
